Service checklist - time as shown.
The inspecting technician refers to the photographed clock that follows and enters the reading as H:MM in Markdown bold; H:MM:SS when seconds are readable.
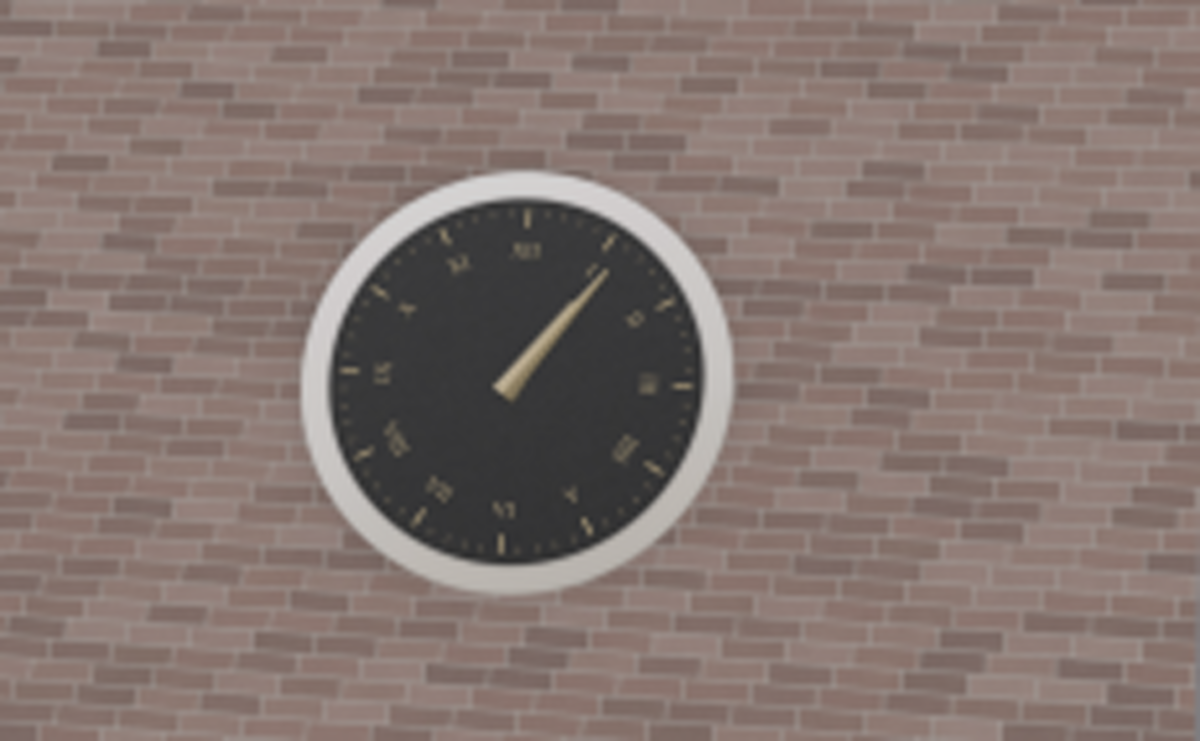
**1:06**
